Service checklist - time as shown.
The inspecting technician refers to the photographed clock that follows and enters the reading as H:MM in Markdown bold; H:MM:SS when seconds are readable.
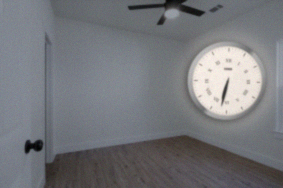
**6:32**
